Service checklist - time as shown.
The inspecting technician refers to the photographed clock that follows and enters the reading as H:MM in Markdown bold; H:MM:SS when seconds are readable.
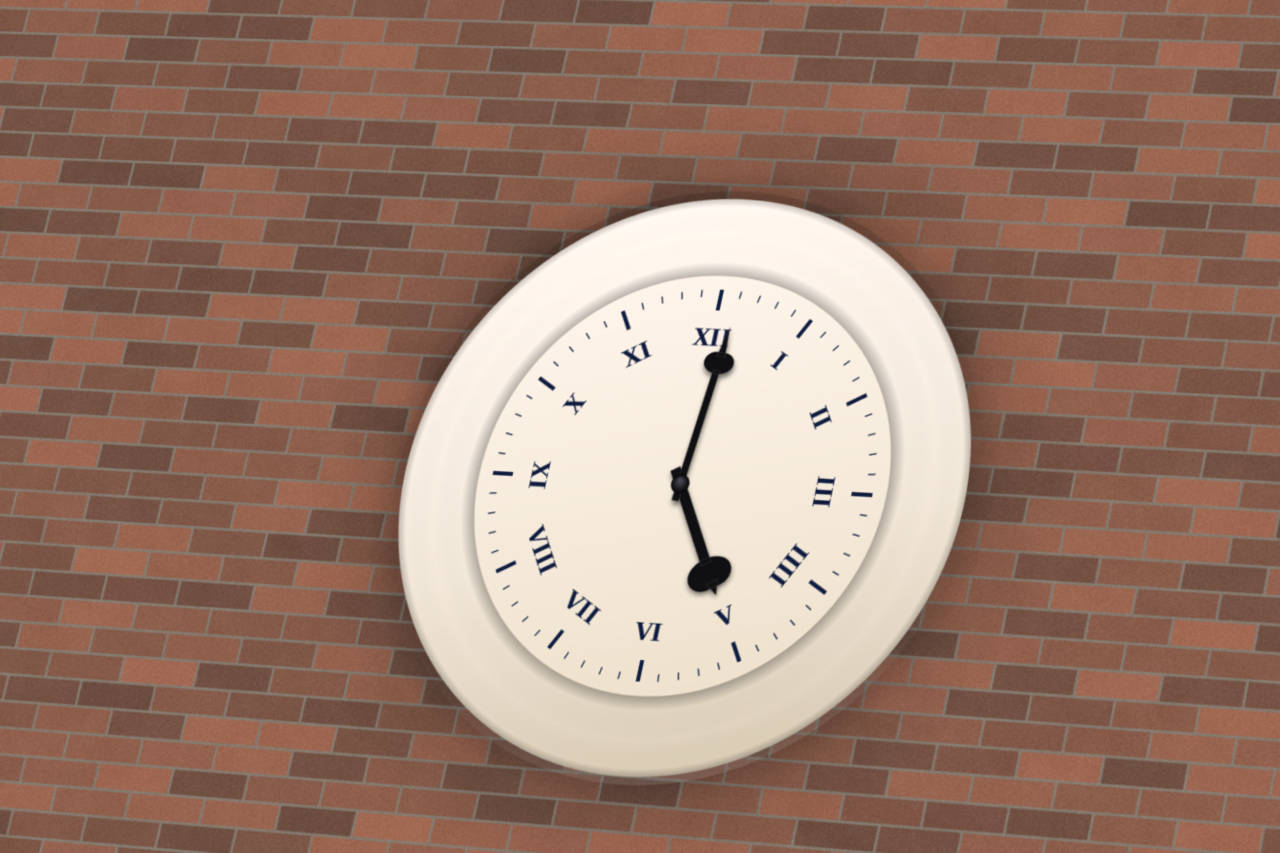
**5:01**
